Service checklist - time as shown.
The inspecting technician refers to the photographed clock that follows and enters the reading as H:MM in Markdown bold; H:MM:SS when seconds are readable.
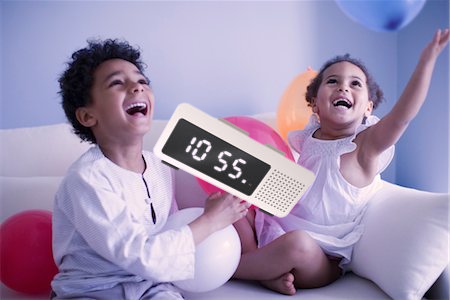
**10:55**
